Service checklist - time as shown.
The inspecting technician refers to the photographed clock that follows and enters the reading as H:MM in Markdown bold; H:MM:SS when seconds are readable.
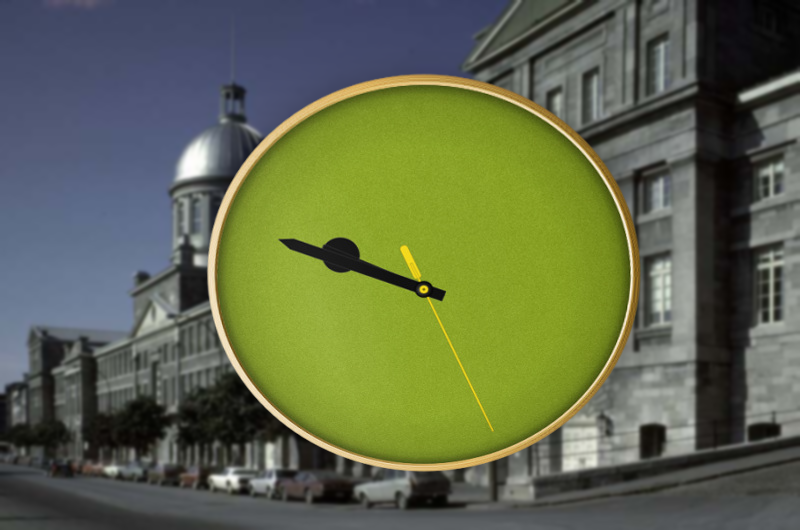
**9:48:26**
